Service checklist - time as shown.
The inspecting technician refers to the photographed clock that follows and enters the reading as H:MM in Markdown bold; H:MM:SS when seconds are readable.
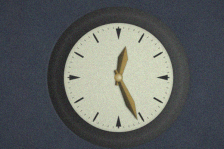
**12:26**
